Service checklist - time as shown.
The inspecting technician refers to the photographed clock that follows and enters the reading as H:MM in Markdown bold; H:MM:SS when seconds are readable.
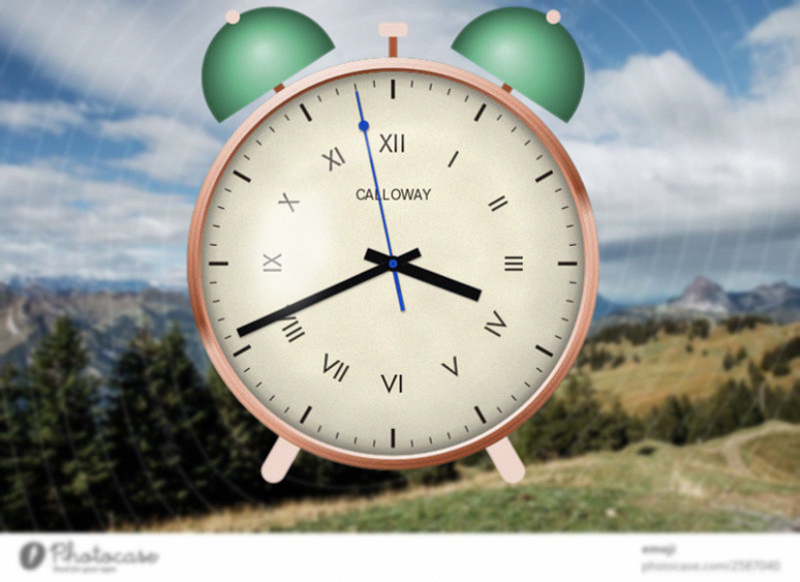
**3:40:58**
